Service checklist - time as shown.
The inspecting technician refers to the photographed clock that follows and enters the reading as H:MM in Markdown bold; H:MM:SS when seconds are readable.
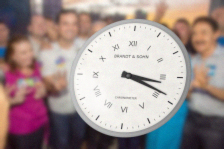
**3:19**
